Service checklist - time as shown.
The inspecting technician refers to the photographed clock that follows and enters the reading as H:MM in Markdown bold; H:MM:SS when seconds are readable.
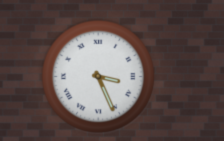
**3:26**
